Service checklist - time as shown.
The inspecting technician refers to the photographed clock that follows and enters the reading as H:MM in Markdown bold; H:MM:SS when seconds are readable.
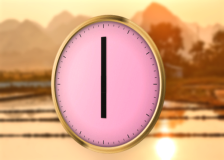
**6:00**
